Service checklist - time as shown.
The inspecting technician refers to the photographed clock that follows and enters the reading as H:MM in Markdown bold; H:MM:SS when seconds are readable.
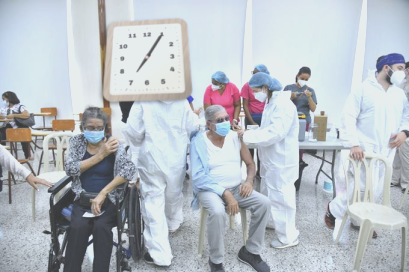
**7:05**
